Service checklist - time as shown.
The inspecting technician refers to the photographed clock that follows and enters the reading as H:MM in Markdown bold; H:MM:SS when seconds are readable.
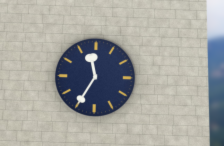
**11:35**
